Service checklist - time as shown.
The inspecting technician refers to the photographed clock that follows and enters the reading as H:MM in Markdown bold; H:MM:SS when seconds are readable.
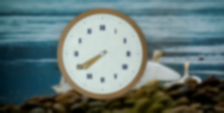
**7:40**
